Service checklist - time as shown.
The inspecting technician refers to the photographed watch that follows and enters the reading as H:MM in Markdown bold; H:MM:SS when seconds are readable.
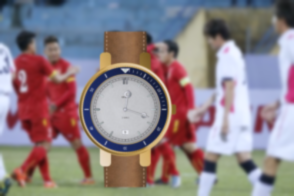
**12:18**
